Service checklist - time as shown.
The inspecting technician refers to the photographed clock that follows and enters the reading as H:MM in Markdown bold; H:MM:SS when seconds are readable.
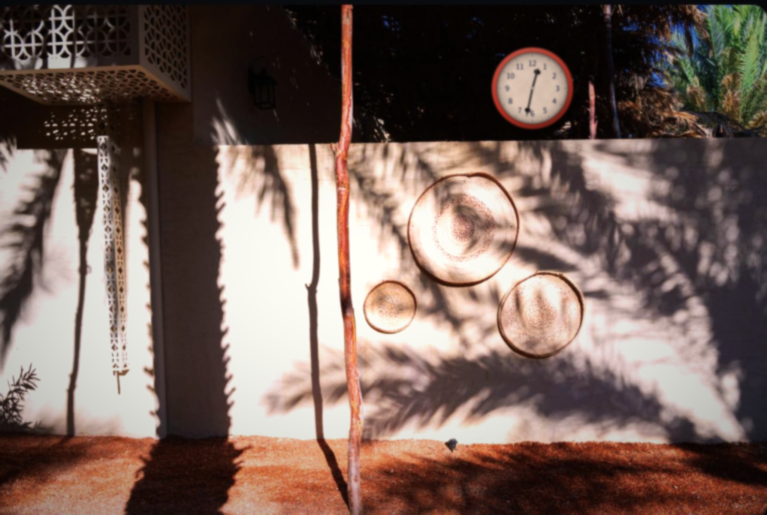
**12:32**
